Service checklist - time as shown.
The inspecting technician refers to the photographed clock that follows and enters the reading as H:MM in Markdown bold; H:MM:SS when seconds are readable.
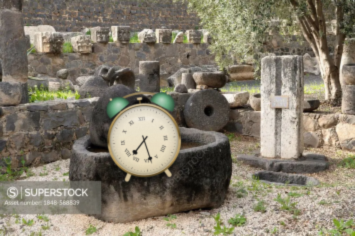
**7:28**
